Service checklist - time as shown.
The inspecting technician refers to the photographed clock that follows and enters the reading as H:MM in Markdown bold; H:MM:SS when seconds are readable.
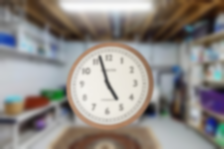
**4:57**
